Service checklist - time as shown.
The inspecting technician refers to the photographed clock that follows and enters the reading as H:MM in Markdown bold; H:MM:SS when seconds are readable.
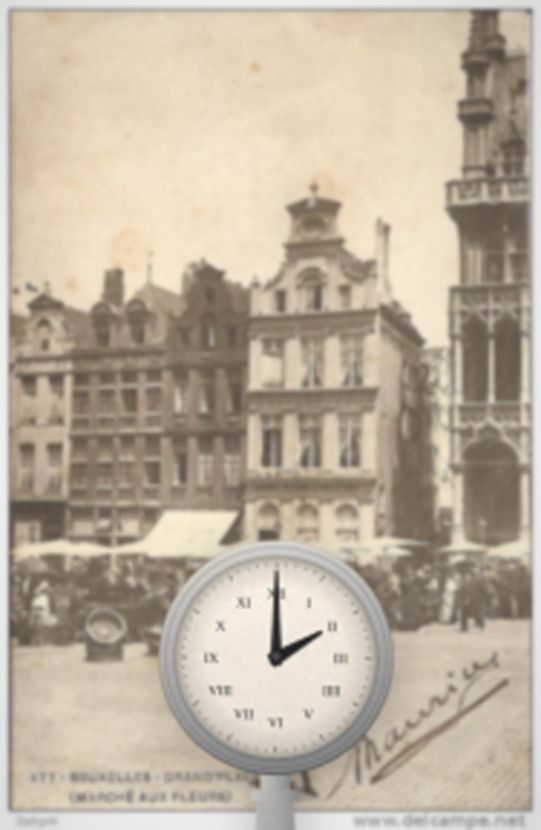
**2:00**
